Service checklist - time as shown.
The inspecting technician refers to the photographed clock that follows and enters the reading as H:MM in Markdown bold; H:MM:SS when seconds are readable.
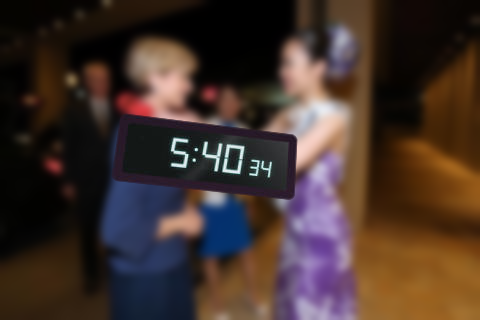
**5:40:34**
